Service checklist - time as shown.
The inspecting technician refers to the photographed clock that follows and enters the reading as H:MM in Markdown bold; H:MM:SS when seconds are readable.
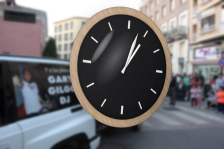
**1:03**
